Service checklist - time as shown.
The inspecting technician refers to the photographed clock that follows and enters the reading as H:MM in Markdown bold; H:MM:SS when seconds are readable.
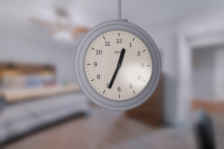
**12:34**
